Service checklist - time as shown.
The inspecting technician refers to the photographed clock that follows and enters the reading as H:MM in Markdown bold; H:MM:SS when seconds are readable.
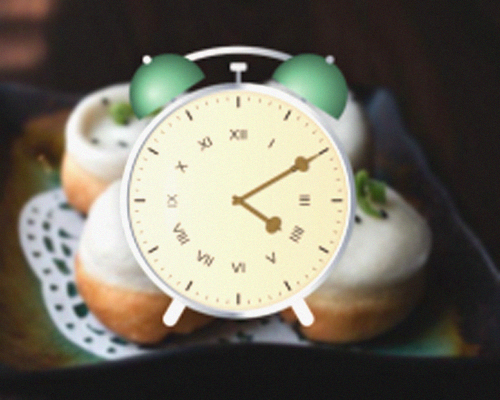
**4:10**
